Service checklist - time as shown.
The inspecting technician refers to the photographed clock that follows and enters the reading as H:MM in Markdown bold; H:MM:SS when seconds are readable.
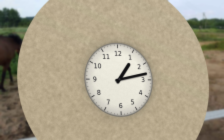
**1:13**
